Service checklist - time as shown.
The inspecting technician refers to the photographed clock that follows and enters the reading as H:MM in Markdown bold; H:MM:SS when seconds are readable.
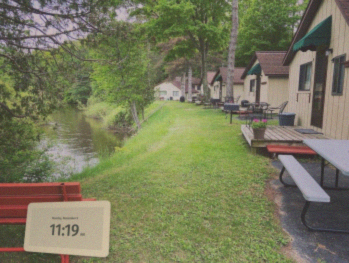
**11:19**
